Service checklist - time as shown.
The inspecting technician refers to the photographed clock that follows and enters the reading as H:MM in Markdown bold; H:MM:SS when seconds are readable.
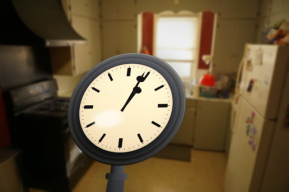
**1:04**
